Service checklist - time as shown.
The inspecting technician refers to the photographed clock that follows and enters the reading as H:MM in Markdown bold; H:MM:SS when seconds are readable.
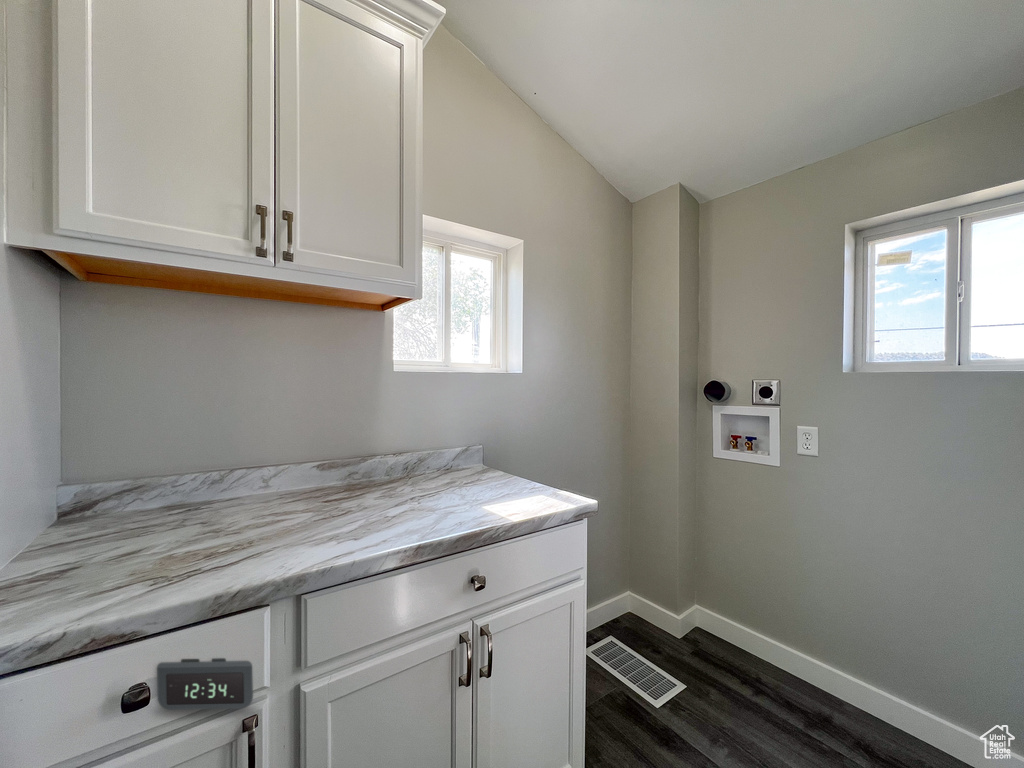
**12:34**
